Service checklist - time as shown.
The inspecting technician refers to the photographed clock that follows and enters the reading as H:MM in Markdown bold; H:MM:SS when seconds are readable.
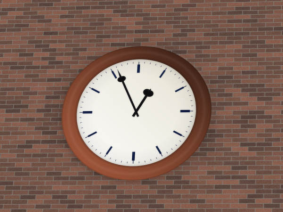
**12:56**
